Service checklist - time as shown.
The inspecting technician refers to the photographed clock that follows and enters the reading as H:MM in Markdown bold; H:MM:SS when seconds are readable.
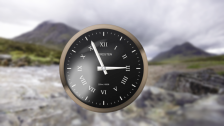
**2:56**
